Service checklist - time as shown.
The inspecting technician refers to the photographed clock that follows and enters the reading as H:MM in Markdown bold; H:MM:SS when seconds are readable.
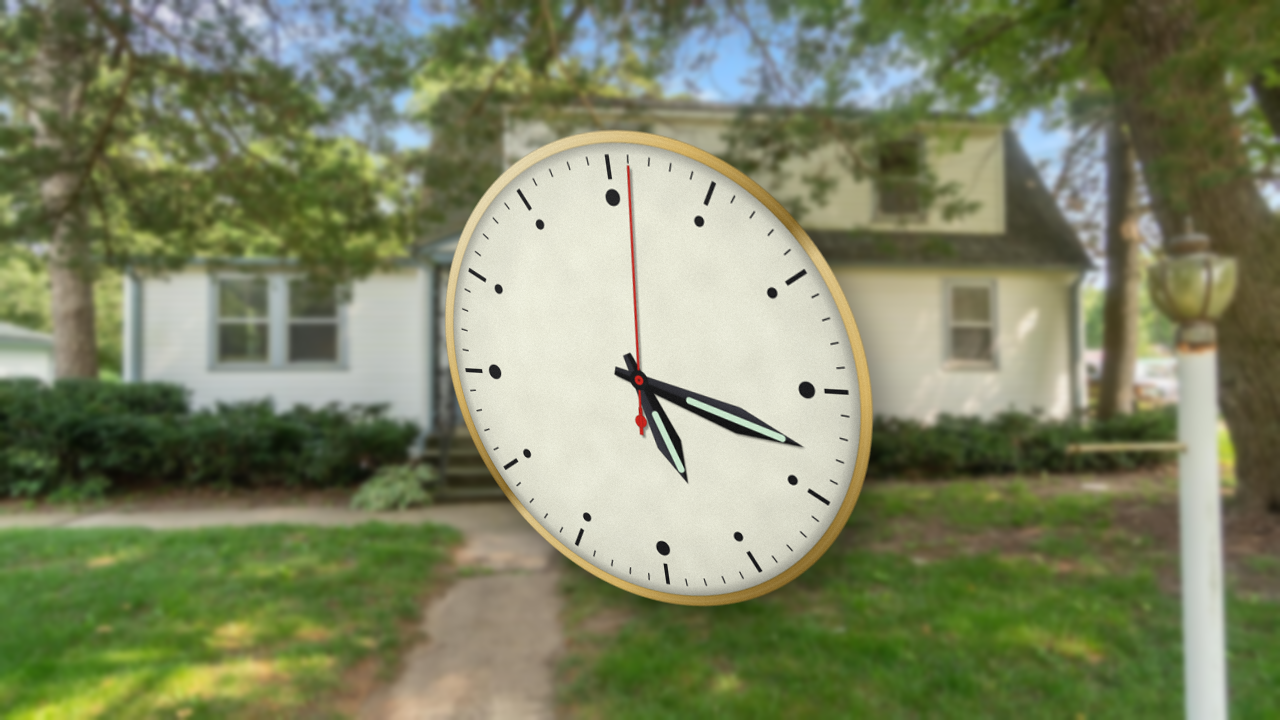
**5:18:01**
